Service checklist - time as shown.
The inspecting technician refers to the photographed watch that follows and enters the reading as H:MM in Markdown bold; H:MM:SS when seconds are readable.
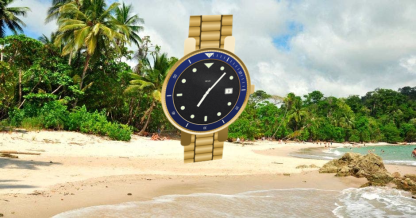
**7:07**
